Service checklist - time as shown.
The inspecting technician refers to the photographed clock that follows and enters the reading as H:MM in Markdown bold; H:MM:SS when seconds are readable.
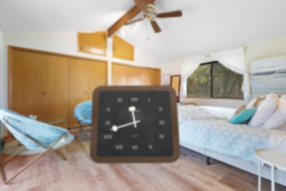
**11:42**
